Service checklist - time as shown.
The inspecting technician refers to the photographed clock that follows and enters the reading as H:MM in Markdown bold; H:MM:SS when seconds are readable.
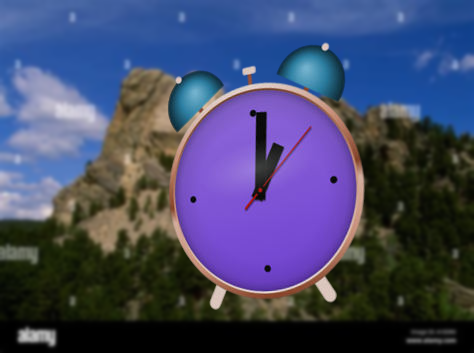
**1:01:08**
